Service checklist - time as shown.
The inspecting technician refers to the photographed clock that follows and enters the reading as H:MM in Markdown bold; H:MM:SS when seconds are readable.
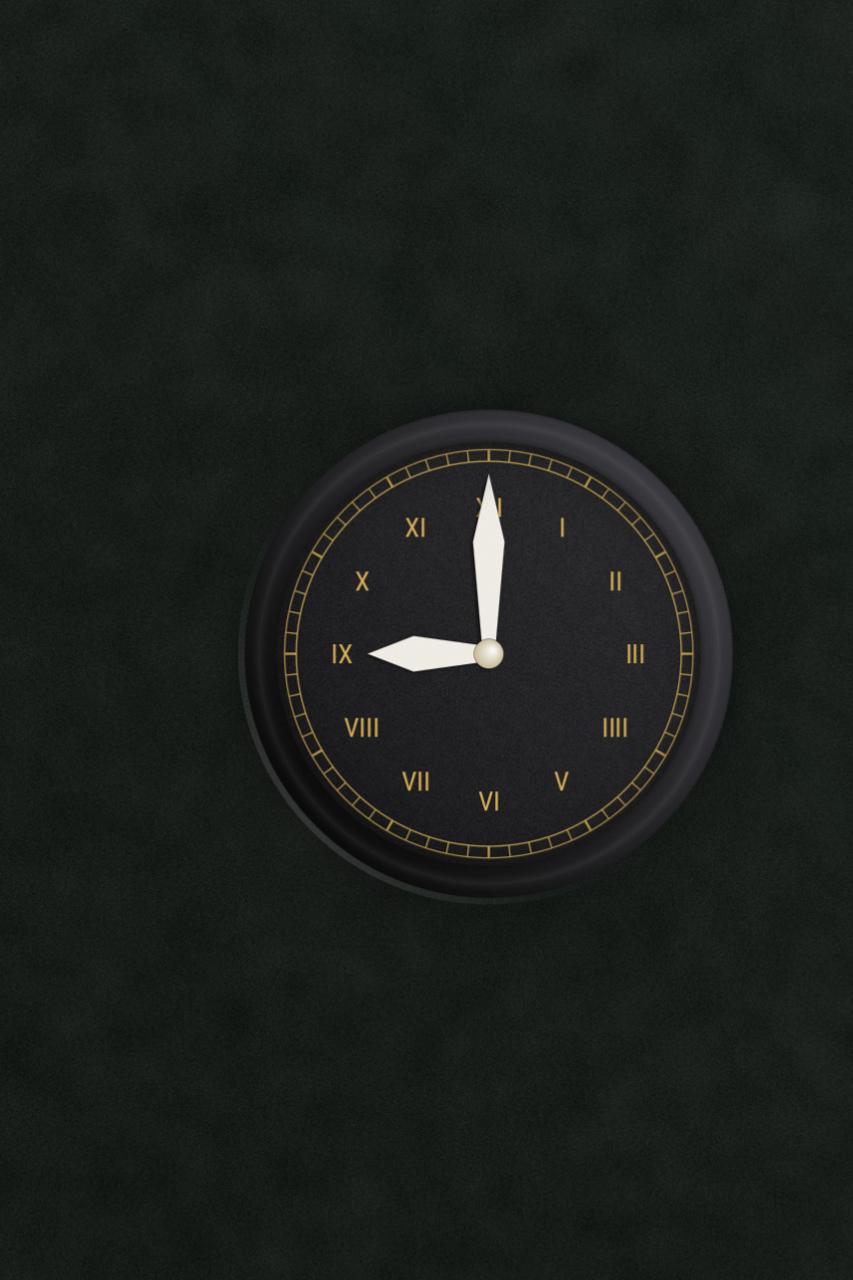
**9:00**
